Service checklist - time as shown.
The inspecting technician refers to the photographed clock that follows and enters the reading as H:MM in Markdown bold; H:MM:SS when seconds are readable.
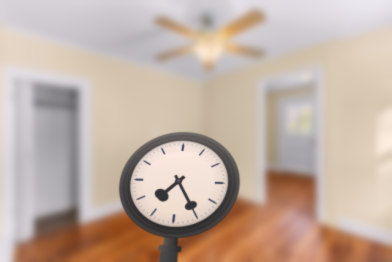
**7:25**
